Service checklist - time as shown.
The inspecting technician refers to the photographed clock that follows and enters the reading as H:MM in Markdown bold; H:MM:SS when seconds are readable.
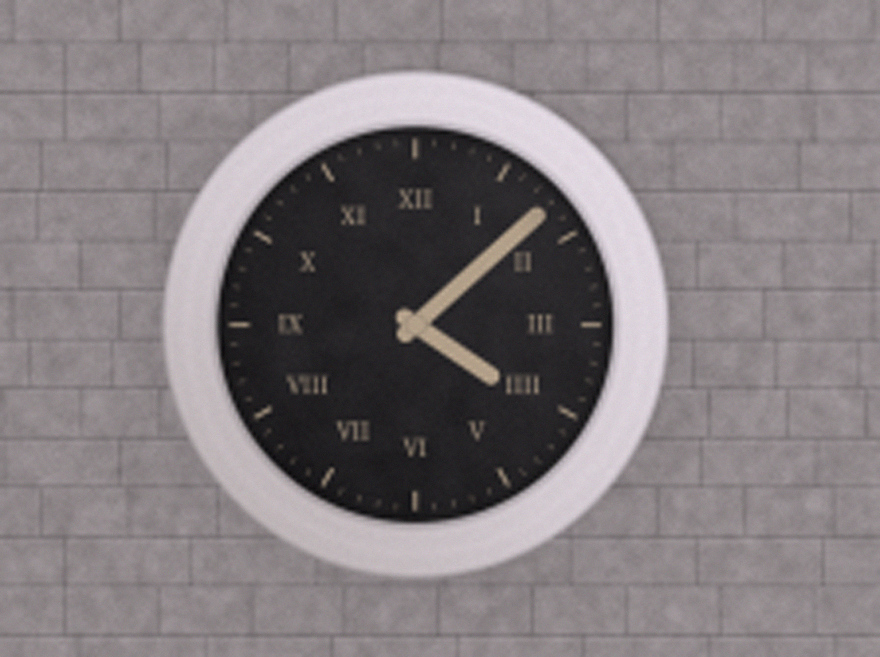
**4:08**
